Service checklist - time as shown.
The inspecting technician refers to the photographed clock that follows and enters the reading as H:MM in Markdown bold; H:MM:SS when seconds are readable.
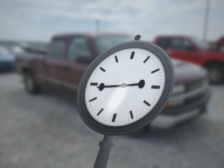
**2:44**
